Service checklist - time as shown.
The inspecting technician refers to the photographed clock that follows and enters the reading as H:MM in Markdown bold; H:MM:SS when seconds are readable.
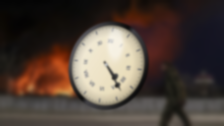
**4:23**
